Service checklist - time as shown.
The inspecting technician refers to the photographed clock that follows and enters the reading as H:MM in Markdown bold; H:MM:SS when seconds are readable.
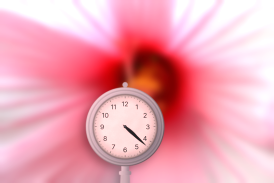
**4:22**
